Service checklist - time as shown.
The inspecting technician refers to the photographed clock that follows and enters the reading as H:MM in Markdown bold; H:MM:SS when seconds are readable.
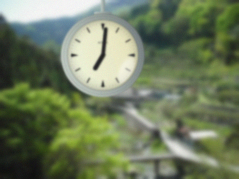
**7:01**
